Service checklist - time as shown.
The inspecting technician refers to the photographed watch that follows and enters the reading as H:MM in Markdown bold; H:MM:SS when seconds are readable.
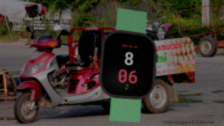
**8:06**
